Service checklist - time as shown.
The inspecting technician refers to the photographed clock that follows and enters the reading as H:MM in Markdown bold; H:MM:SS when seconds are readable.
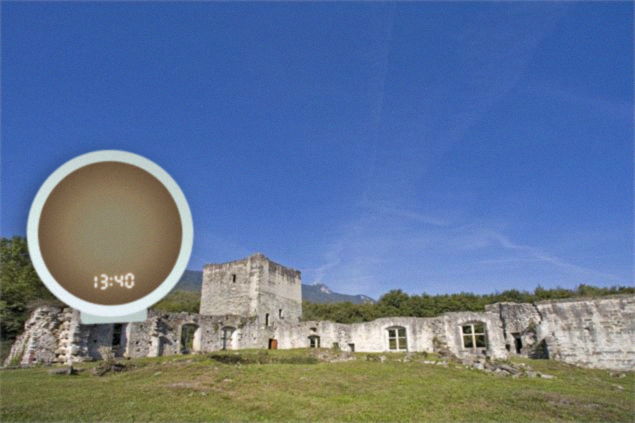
**13:40**
